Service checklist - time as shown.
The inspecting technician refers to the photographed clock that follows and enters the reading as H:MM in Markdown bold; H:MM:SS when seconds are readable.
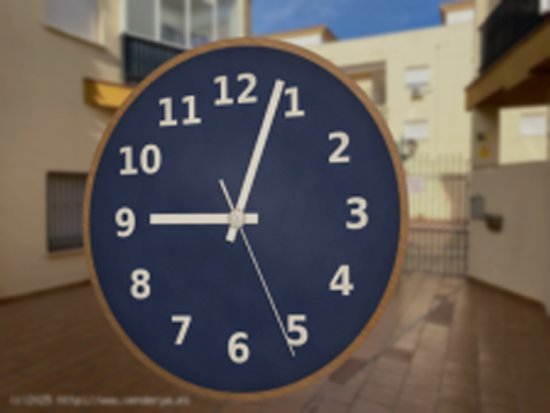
**9:03:26**
